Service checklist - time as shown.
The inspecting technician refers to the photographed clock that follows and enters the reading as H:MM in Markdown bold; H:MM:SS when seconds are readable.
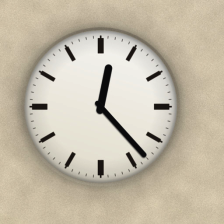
**12:23**
